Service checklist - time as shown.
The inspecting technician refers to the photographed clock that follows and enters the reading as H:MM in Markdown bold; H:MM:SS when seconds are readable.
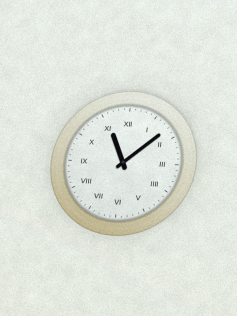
**11:08**
